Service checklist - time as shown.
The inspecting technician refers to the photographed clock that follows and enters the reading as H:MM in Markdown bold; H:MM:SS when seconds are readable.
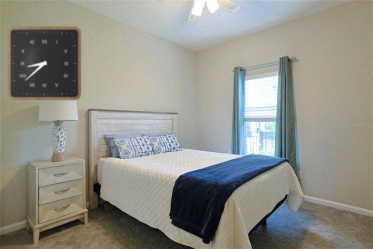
**8:38**
